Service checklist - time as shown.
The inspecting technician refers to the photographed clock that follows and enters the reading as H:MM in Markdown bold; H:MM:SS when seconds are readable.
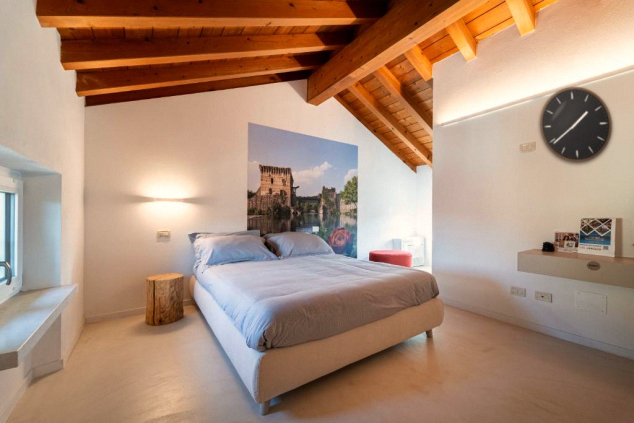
**1:39**
